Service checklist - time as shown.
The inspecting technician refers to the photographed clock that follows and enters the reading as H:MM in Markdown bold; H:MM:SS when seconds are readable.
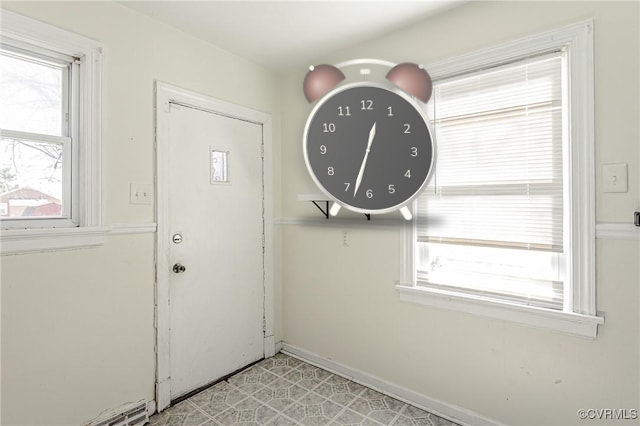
**12:33**
